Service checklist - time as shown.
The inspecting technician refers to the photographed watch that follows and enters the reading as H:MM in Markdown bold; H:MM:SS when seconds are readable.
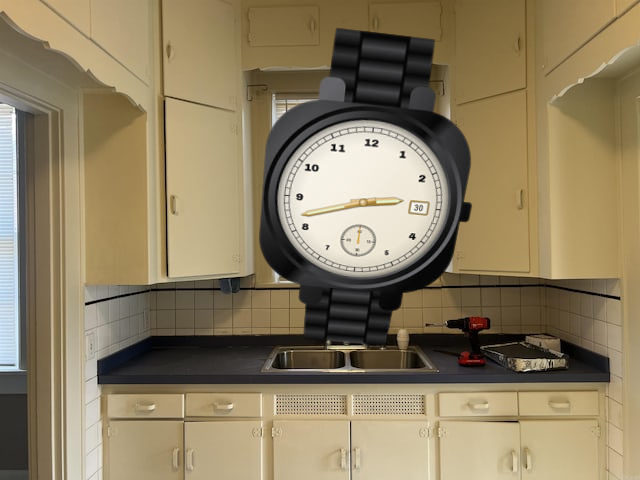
**2:42**
